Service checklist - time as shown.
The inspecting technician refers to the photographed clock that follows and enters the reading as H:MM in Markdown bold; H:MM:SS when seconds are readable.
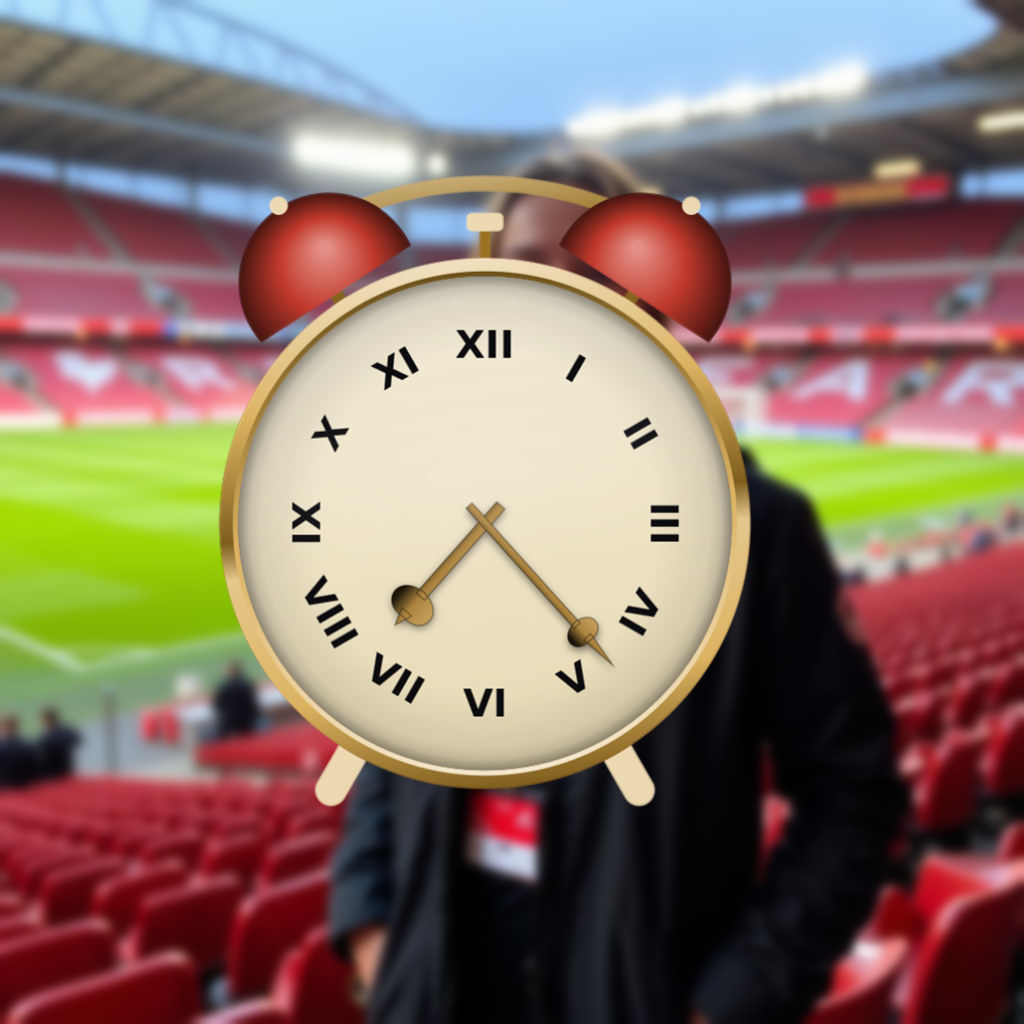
**7:23**
